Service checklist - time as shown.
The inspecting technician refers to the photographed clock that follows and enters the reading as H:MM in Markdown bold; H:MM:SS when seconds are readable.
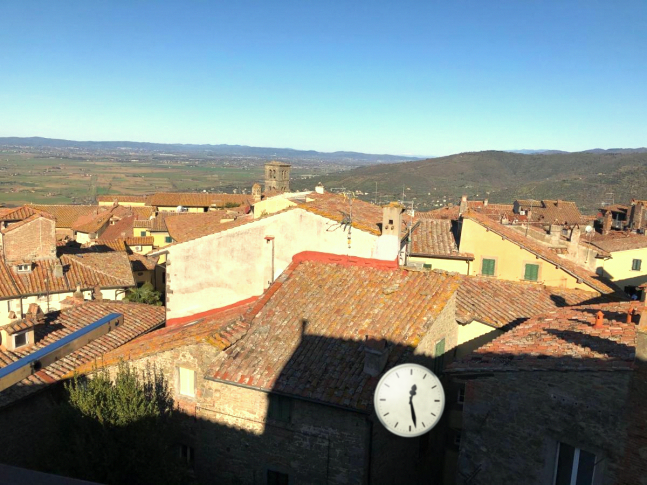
**12:28**
